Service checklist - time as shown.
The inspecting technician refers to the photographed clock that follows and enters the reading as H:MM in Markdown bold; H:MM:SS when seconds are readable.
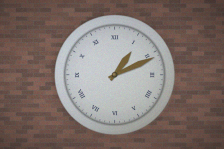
**1:11**
